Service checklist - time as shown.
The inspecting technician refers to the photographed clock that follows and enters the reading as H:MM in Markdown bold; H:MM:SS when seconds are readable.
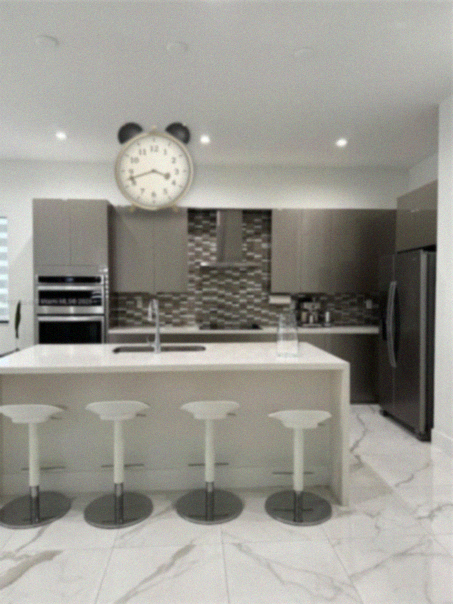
**3:42**
